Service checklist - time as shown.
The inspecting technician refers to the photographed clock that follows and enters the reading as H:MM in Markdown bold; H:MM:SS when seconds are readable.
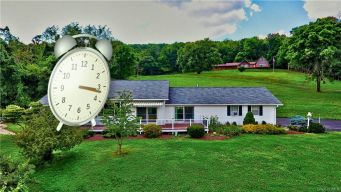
**3:17**
